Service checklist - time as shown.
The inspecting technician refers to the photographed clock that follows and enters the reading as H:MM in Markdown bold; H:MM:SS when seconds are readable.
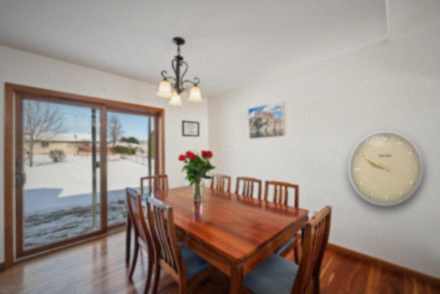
**9:50**
